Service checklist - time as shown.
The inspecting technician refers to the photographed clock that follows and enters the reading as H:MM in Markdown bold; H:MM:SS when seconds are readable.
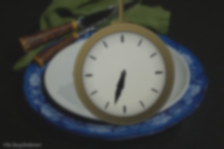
**6:33**
